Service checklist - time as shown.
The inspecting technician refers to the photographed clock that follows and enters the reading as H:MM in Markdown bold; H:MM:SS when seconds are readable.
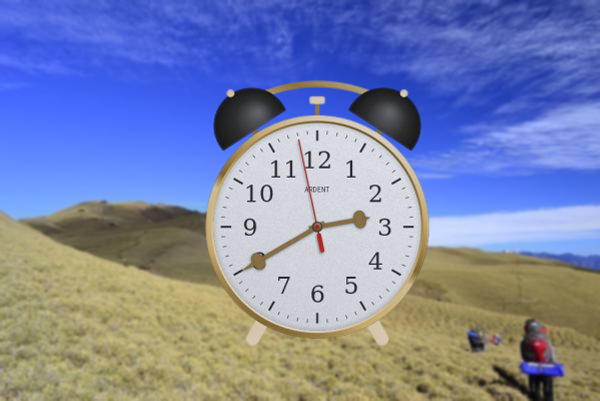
**2:39:58**
